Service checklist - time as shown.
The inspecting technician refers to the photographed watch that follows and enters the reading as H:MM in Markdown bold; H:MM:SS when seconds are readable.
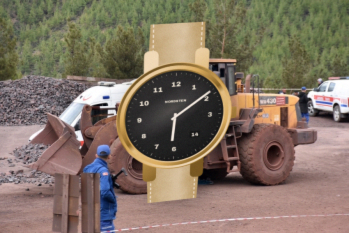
**6:09**
